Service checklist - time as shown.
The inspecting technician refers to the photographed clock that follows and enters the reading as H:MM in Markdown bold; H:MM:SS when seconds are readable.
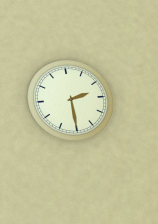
**2:30**
